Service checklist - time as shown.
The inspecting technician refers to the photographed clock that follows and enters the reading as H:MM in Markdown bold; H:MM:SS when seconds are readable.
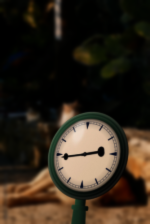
**2:44**
